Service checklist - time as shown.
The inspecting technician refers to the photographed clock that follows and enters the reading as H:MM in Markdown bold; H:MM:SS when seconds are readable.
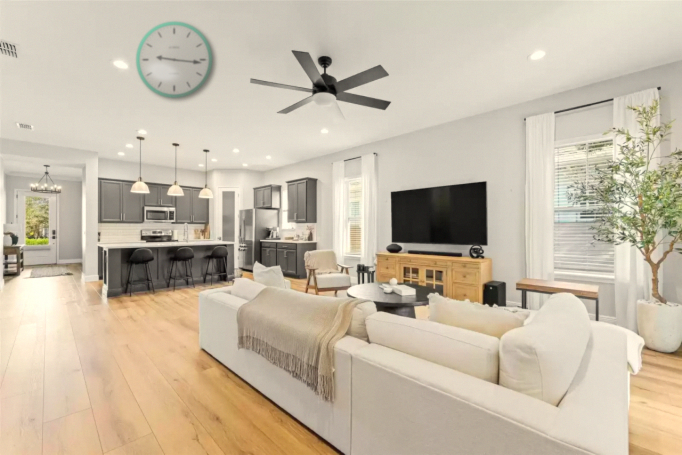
**9:16**
